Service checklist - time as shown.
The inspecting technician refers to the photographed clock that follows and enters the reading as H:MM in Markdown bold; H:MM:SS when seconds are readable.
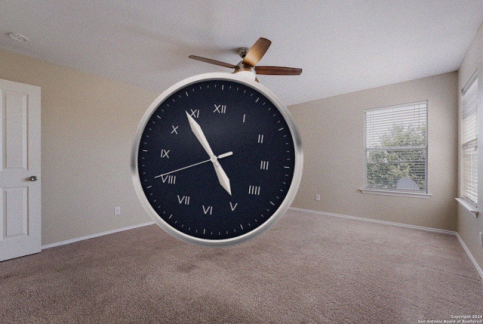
**4:53:41**
